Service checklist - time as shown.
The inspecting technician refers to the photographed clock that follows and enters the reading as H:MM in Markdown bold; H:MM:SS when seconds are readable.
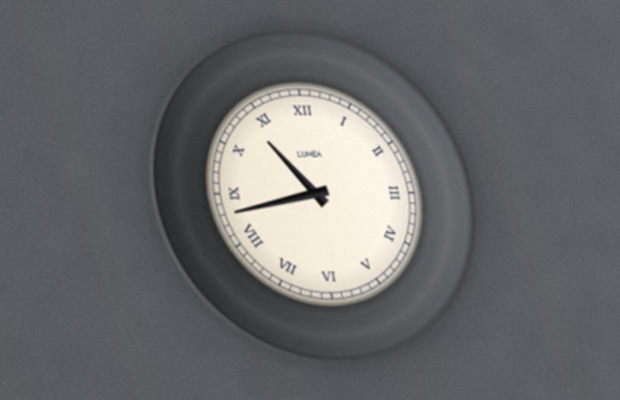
**10:43**
